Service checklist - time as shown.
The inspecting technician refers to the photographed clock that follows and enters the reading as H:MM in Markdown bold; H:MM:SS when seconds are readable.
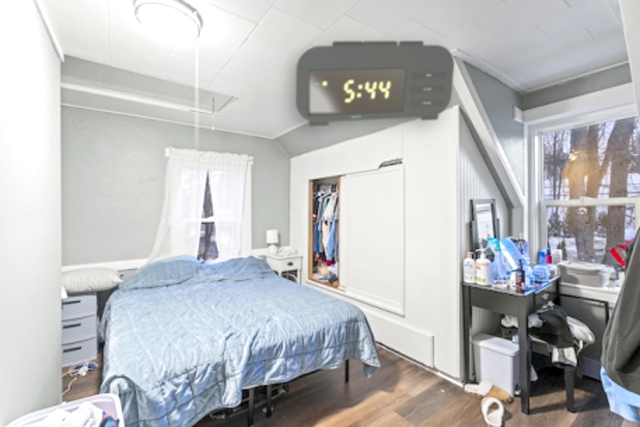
**5:44**
